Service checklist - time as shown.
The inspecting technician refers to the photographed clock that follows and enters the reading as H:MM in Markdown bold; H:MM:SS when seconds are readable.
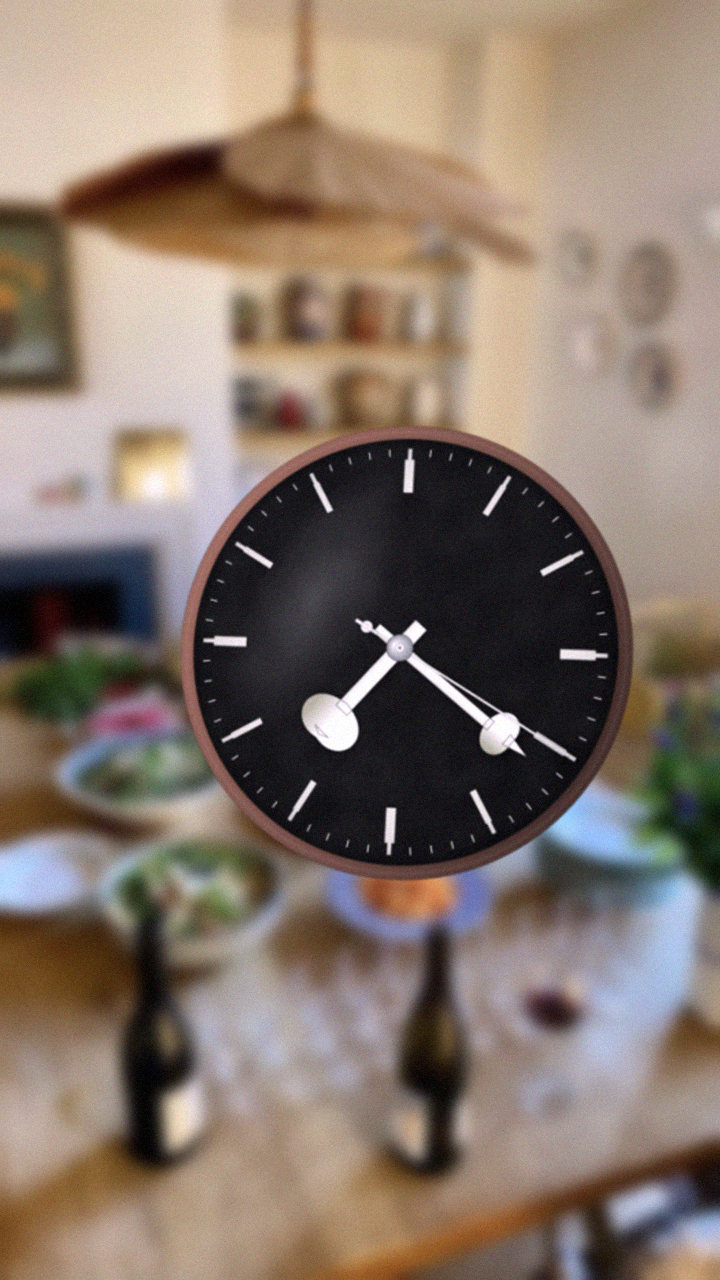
**7:21:20**
